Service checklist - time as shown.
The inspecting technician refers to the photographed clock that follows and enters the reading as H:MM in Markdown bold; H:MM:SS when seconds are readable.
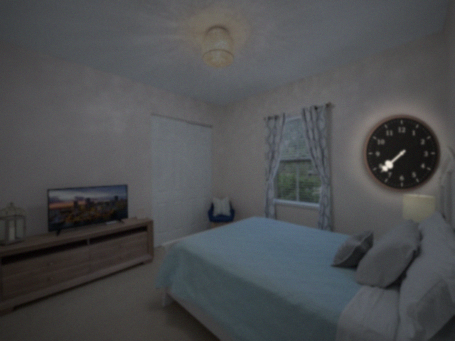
**7:38**
